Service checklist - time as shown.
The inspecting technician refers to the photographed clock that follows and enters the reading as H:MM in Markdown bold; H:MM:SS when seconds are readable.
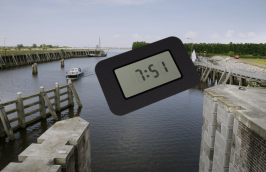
**7:51**
